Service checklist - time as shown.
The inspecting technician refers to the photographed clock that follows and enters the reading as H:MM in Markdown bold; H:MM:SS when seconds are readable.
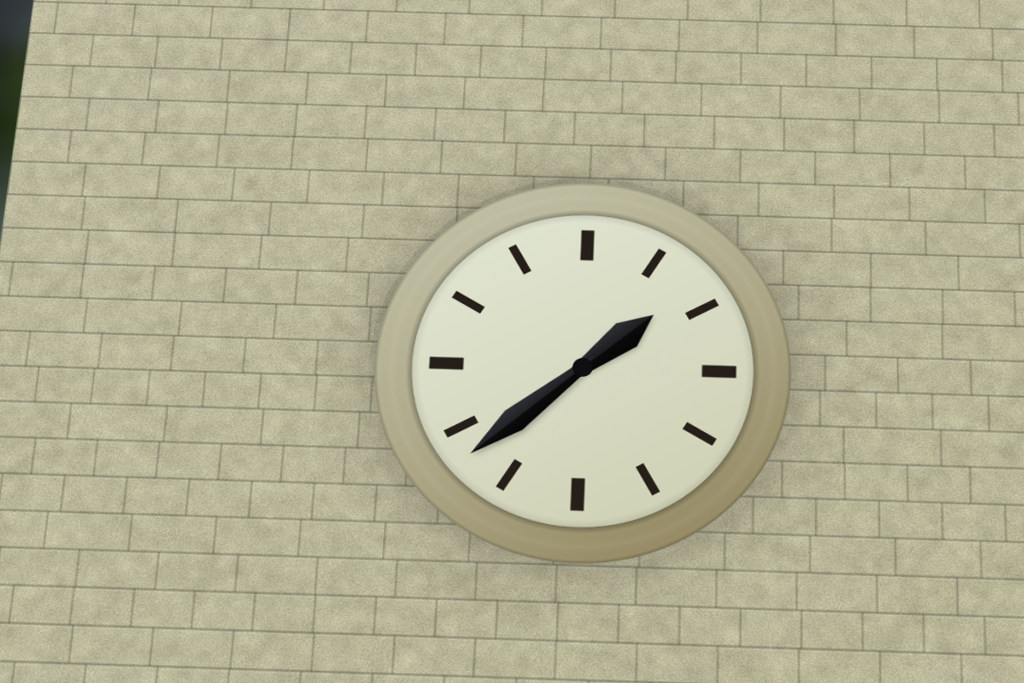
**1:38**
